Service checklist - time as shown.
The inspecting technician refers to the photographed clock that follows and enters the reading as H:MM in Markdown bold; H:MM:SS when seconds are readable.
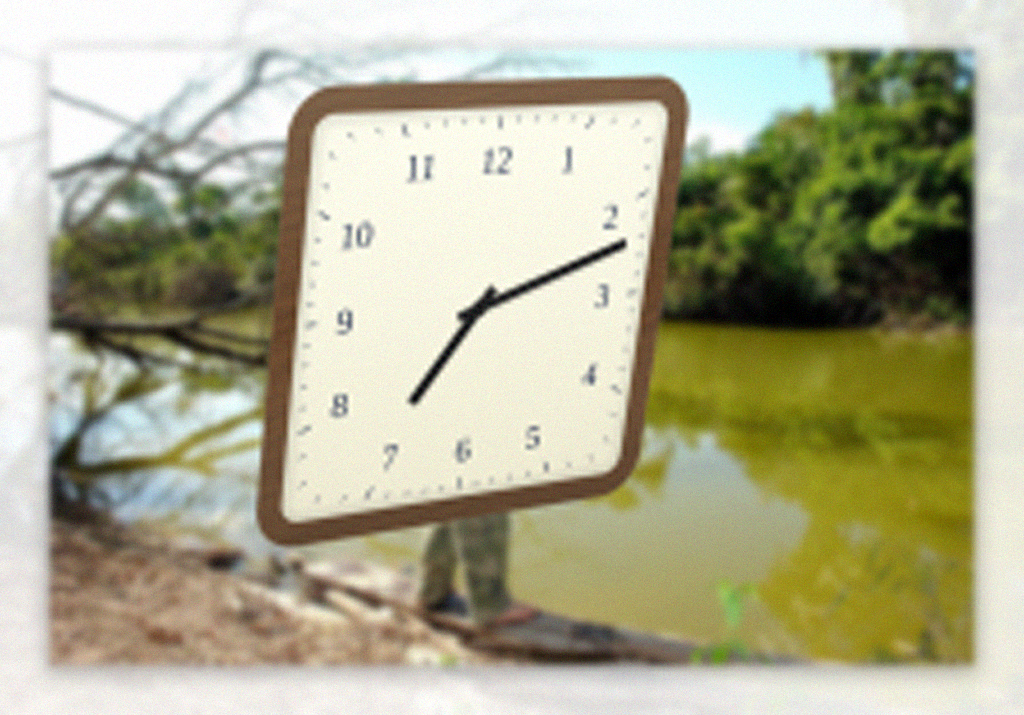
**7:12**
